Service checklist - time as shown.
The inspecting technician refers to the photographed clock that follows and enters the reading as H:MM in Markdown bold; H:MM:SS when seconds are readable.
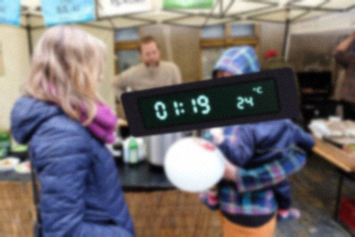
**1:19**
